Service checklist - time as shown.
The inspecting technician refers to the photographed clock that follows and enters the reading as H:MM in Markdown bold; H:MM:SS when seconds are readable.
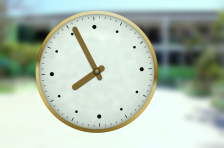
**7:56**
